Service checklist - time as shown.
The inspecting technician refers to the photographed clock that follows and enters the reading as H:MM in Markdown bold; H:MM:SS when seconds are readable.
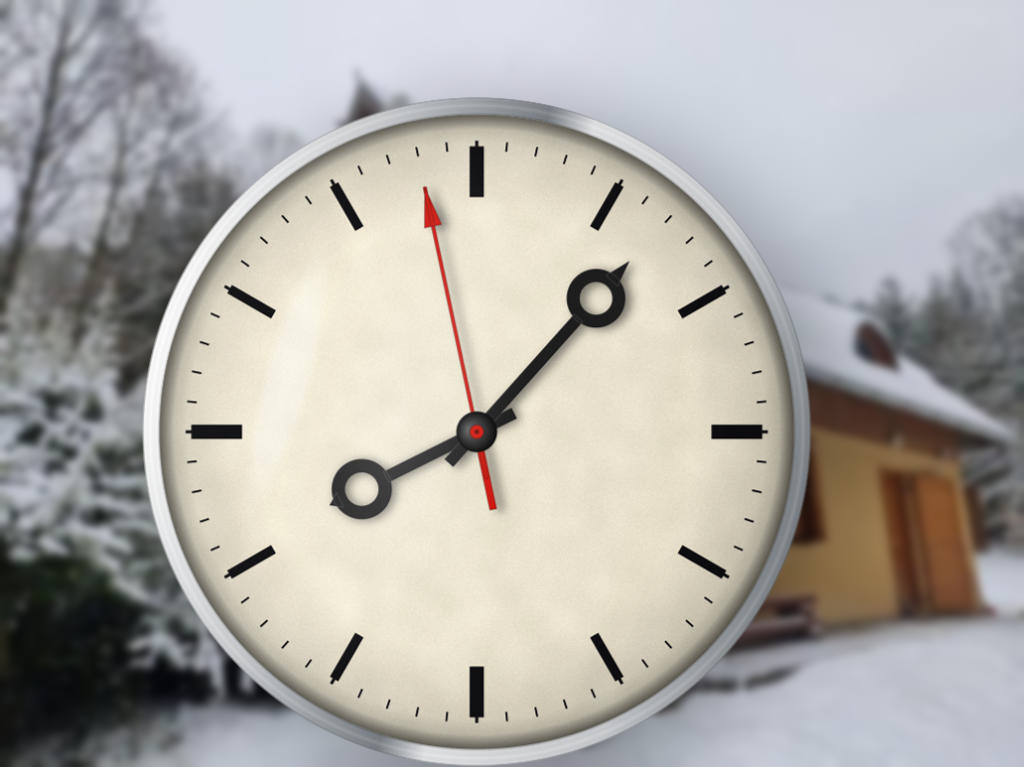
**8:06:58**
